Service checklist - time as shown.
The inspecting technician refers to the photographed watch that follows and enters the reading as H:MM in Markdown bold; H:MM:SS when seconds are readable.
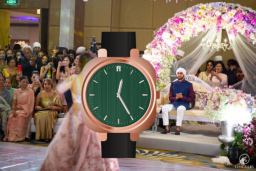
**12:25**
